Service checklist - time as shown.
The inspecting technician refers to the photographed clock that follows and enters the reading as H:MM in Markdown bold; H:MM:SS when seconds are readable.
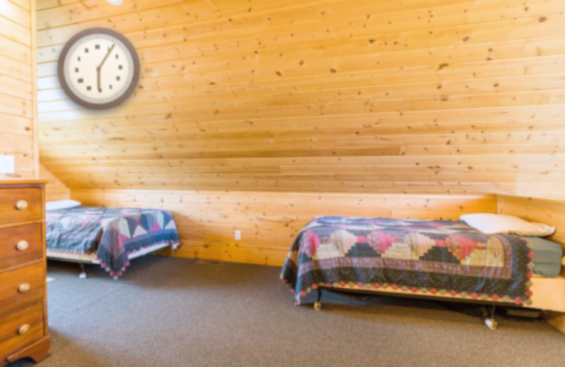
**6:06**
